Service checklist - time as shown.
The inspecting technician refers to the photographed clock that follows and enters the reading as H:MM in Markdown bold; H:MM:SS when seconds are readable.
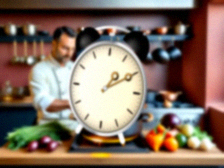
**1:10**
